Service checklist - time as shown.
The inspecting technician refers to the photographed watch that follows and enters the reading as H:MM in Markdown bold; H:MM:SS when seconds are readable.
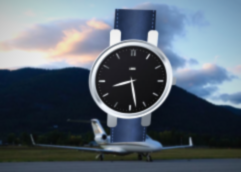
**8:28**
